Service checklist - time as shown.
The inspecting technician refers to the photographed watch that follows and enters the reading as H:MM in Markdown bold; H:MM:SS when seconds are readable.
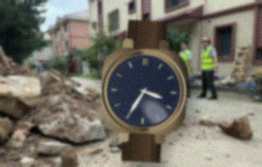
**3:35**
